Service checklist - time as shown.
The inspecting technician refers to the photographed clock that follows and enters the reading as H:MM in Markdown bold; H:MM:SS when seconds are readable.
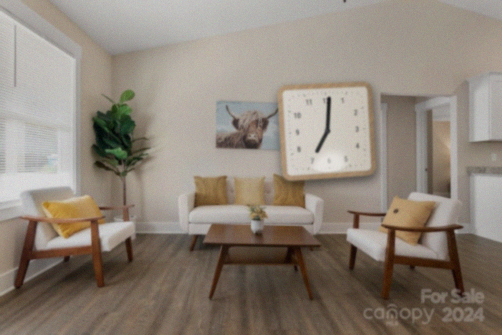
**7:01**
